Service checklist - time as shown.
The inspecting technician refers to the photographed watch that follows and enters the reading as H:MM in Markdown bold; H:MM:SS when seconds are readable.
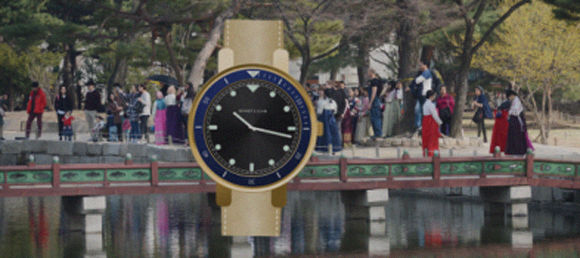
**10:17**
